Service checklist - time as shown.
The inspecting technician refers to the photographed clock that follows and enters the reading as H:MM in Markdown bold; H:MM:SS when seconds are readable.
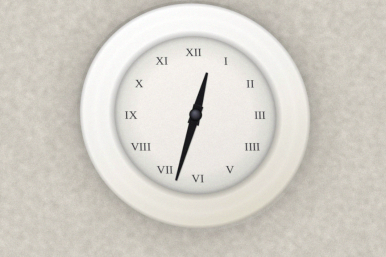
**12:33**
